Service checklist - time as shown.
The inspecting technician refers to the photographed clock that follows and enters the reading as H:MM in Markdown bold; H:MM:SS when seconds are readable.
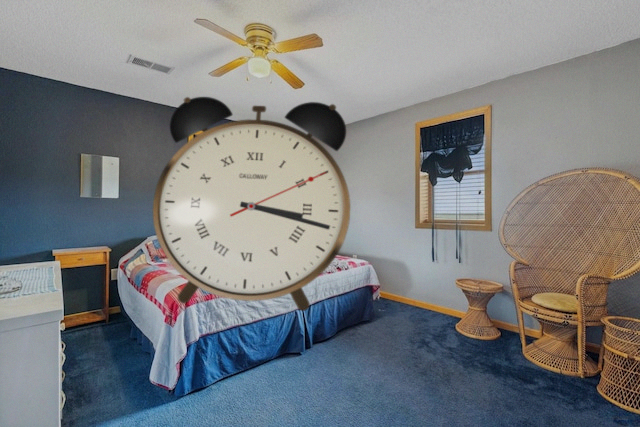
**3:17:10**
